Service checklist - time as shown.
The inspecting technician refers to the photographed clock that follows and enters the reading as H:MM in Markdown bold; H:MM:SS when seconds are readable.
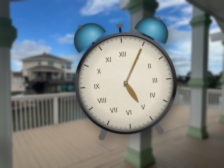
**5:05**
